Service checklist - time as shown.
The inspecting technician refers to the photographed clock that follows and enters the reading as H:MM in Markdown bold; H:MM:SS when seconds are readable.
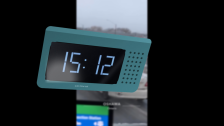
**15:12**
